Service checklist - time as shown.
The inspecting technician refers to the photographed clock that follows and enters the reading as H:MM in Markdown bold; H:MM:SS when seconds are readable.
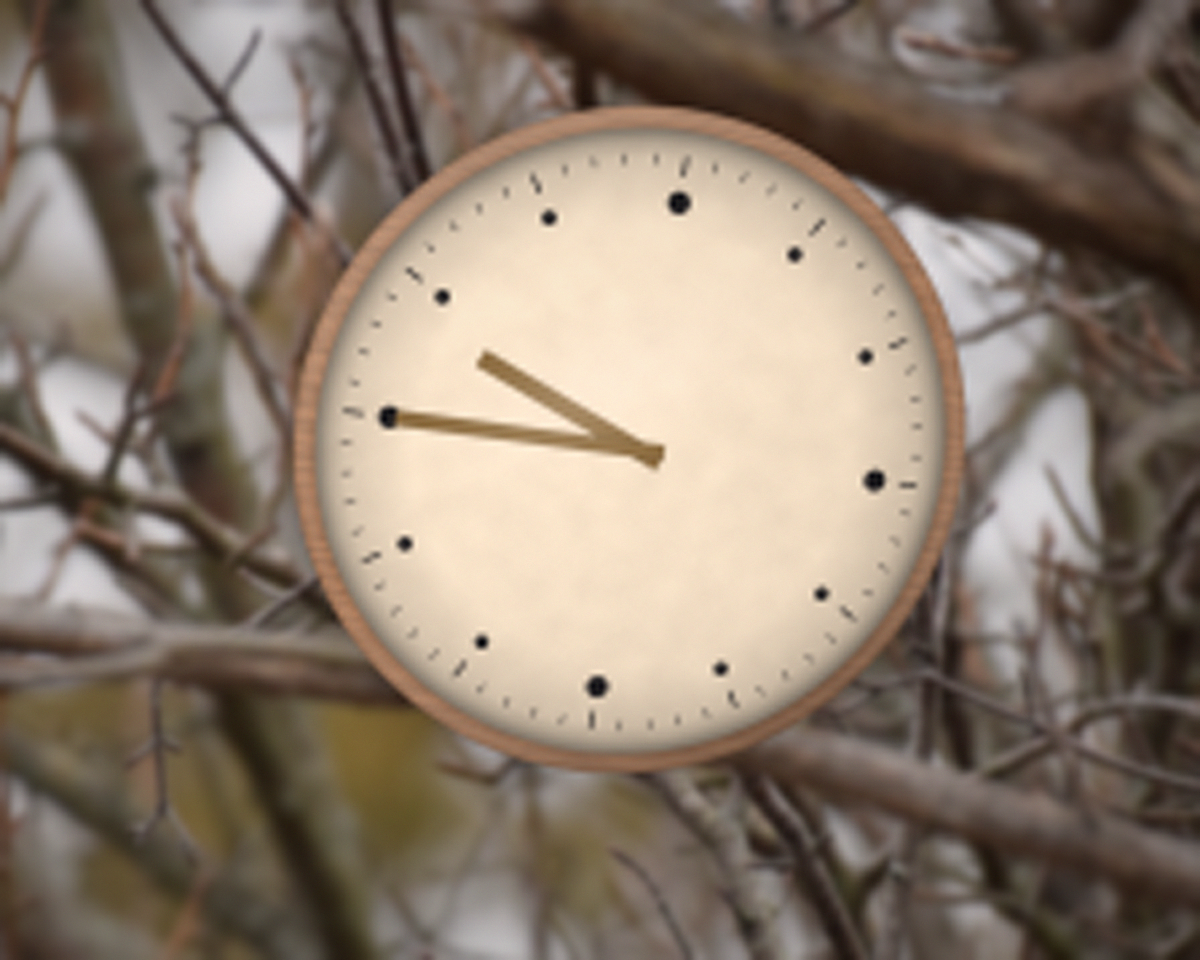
**9:45**
